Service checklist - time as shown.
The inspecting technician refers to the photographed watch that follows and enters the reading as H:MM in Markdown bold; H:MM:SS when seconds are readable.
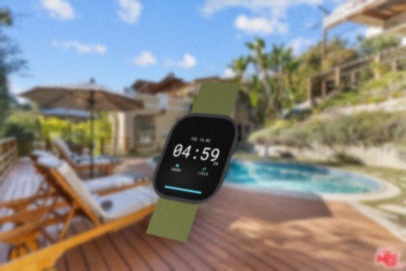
**4:59**
